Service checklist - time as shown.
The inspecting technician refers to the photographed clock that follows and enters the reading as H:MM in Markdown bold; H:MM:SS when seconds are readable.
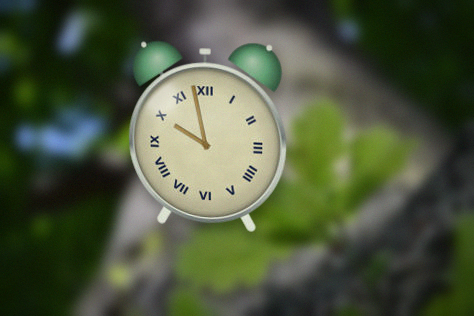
**9:58**
